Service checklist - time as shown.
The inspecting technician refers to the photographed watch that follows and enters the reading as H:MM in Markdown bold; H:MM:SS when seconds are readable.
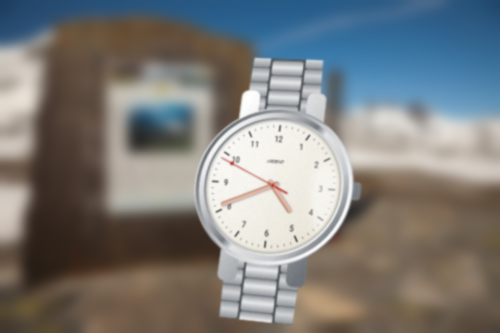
**4:40:49**
